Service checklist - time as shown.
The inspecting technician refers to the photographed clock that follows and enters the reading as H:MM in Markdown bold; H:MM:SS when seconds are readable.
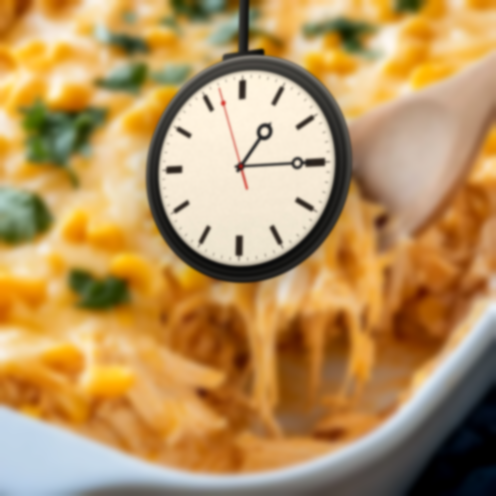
**1:14:57**
